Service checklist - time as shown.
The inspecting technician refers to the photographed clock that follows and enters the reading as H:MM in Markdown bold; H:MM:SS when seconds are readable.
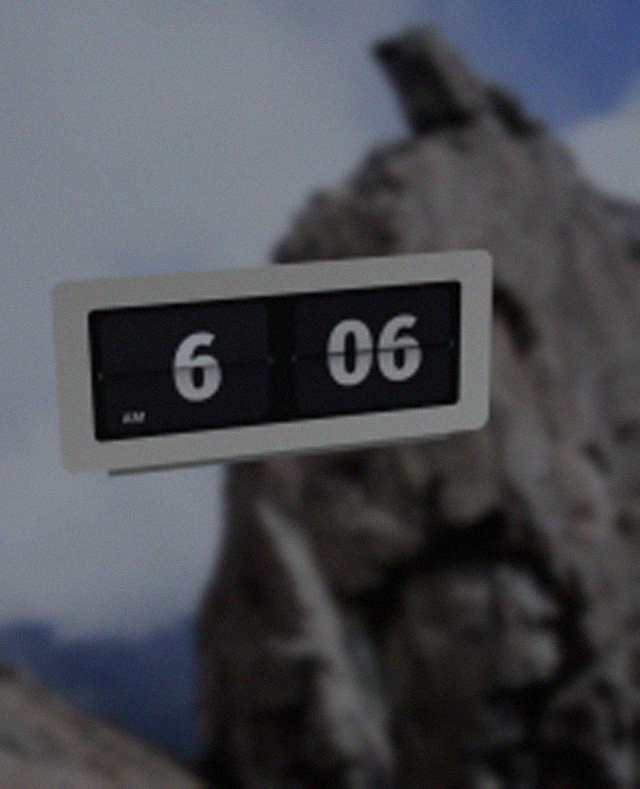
**6:06**
